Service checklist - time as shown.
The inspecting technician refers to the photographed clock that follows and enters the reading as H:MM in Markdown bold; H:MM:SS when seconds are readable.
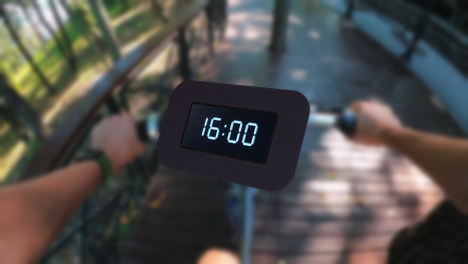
**16:00**
